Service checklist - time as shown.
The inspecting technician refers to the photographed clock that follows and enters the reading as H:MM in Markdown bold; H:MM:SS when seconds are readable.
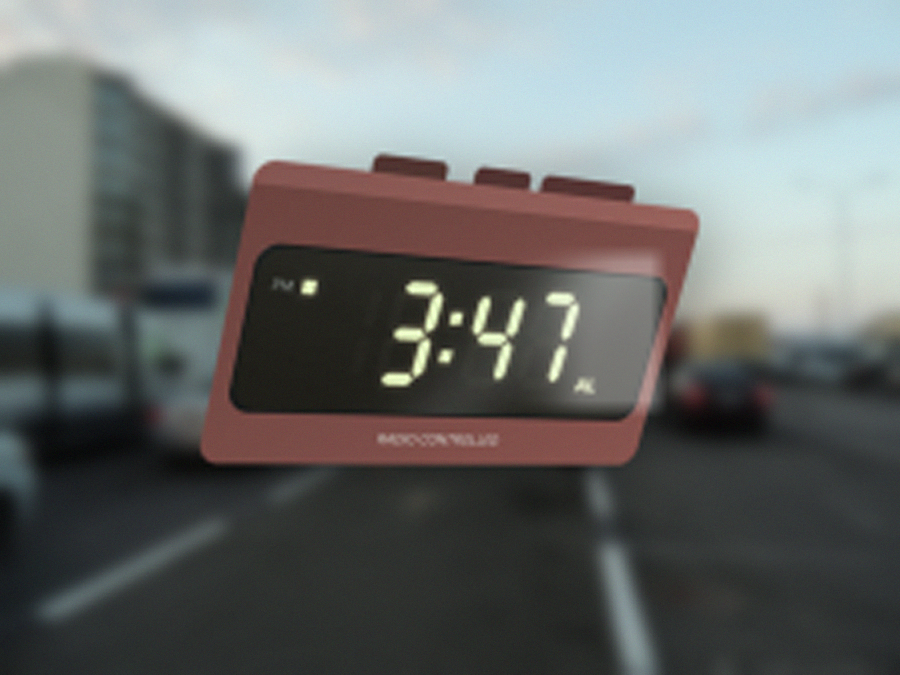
**3:47**
